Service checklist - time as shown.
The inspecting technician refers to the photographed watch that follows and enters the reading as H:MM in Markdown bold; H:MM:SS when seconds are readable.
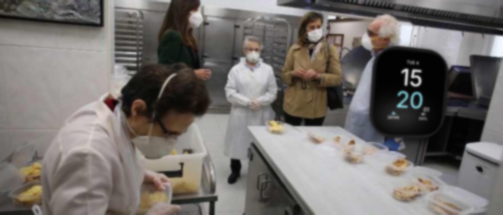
**15:20**
